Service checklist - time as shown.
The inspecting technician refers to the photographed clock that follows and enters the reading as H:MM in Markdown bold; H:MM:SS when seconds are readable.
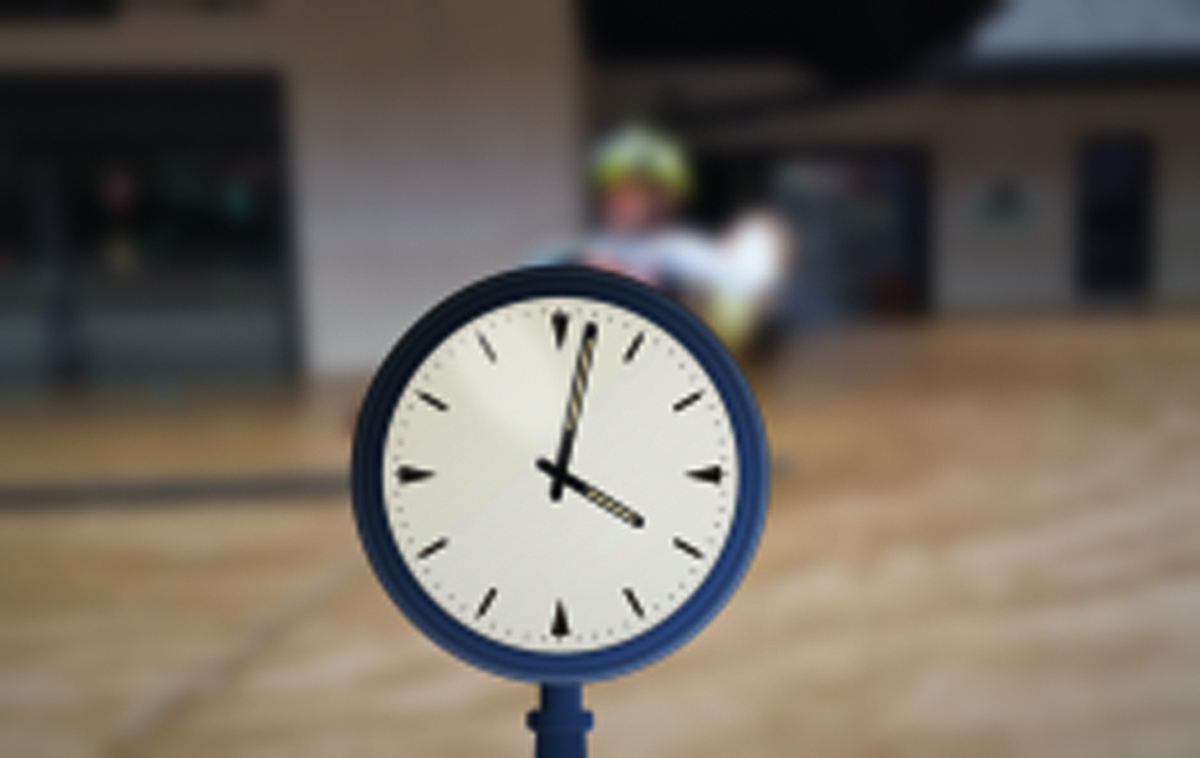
**4:02**
